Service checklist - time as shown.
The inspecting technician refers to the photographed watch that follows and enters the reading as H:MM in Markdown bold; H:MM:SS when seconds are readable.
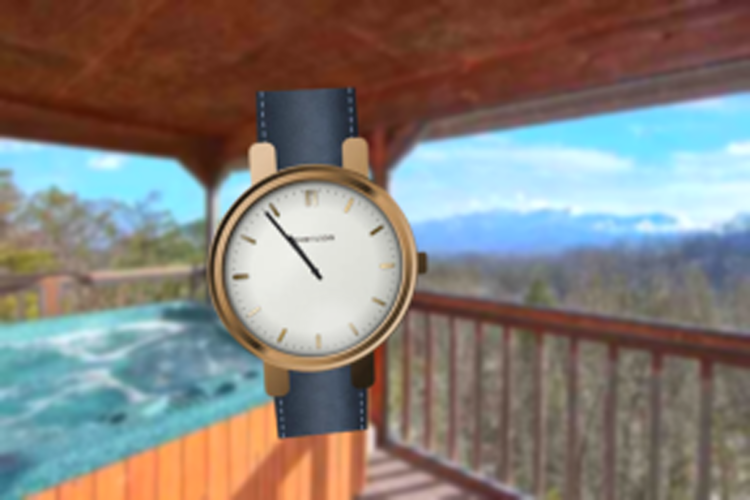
**10:54**
